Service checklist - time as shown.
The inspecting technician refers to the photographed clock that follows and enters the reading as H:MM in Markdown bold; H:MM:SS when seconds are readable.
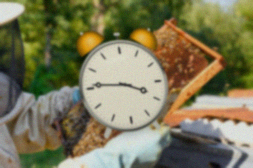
**3:46**
